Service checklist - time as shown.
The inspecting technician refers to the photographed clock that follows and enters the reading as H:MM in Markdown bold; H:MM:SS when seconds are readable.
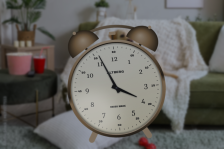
**3:56**
